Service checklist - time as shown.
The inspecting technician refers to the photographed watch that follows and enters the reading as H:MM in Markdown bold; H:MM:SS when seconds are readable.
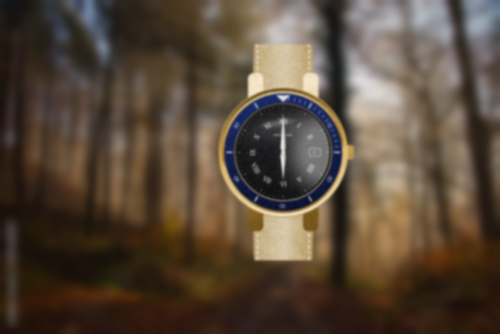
**6:00**
